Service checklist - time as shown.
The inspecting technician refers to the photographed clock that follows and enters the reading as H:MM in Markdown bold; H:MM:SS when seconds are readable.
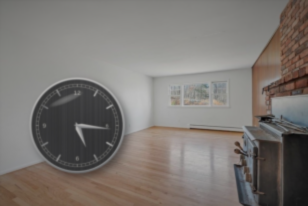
**5:16**
